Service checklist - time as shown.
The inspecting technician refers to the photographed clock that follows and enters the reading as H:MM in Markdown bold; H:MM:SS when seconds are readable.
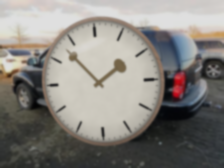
**1:53**
